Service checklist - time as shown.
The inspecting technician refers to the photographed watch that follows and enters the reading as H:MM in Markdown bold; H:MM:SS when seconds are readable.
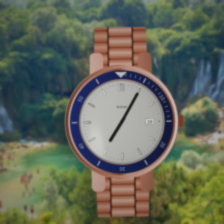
**7:05**
